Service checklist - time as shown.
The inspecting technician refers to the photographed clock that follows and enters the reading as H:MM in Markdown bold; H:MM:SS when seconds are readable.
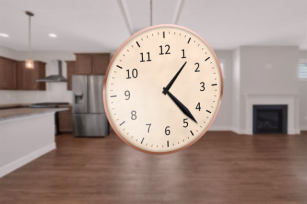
**1:23**
